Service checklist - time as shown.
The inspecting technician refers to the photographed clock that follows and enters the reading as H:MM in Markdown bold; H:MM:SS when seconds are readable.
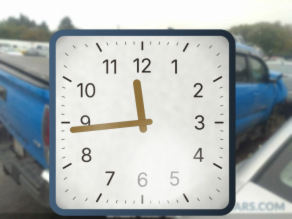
**11:44**
